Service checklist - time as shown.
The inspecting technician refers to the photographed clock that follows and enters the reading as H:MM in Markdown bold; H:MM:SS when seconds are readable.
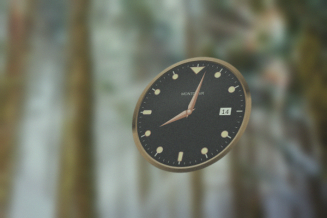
**8:02**
